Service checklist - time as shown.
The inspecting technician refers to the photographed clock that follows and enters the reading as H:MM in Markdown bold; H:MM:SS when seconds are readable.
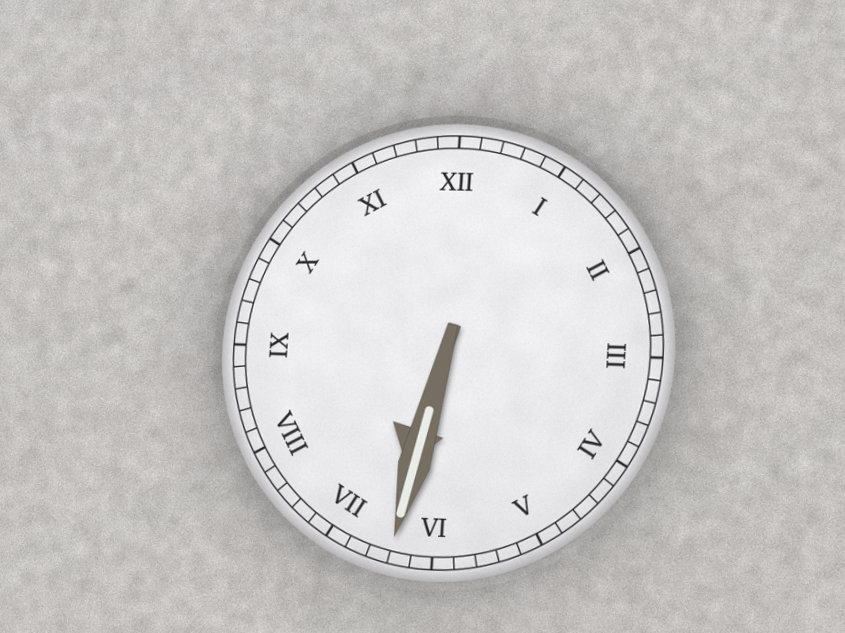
**6:32**
